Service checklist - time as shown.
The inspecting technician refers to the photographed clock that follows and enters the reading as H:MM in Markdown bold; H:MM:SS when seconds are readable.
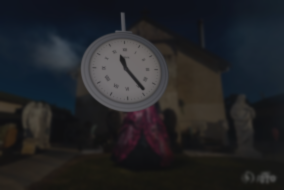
**11:24**
